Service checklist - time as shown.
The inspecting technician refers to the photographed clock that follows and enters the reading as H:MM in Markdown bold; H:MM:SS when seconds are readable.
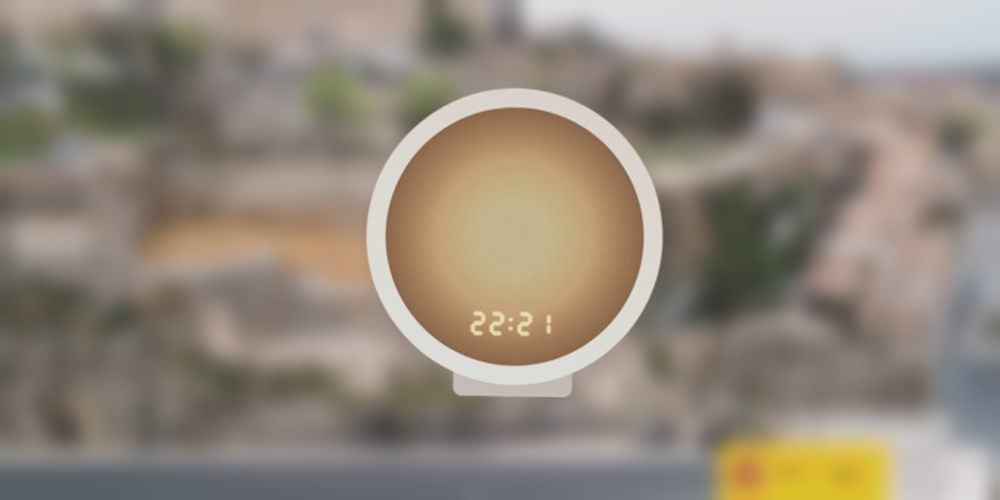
**22:21**
